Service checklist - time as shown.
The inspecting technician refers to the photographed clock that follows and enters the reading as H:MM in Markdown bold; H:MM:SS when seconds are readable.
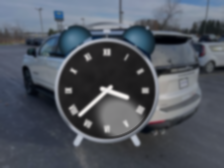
**3:38**
